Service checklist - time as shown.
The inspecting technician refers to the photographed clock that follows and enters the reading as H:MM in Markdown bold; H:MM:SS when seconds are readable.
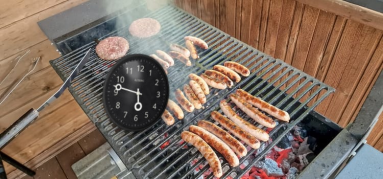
**5:47**
